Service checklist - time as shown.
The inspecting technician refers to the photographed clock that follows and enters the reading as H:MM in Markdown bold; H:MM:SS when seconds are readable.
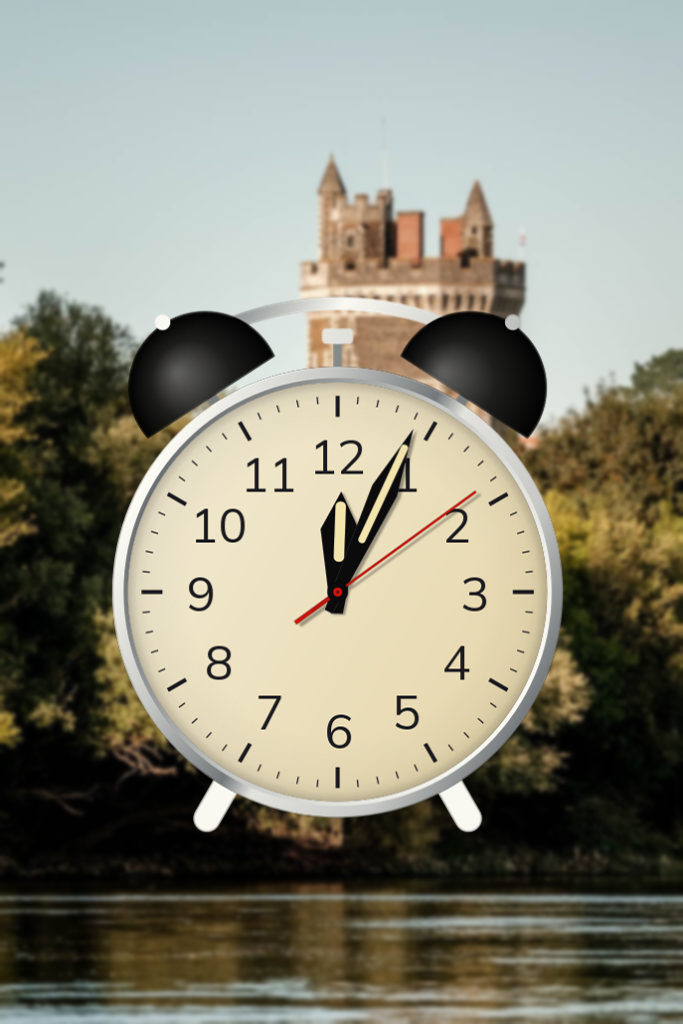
**12:04:09**
